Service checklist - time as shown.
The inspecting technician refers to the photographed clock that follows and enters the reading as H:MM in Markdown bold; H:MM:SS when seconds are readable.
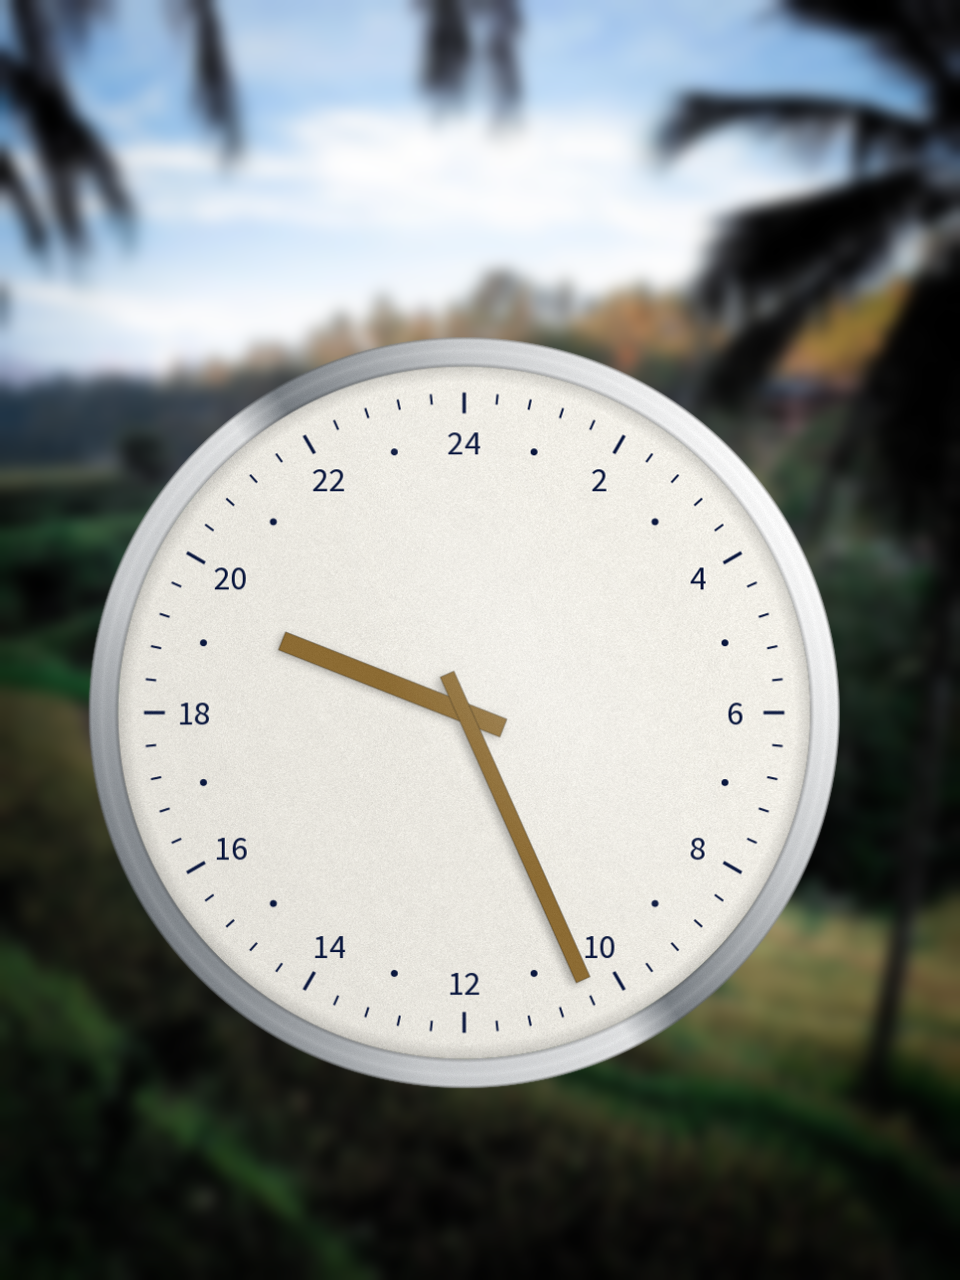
**19:26**
